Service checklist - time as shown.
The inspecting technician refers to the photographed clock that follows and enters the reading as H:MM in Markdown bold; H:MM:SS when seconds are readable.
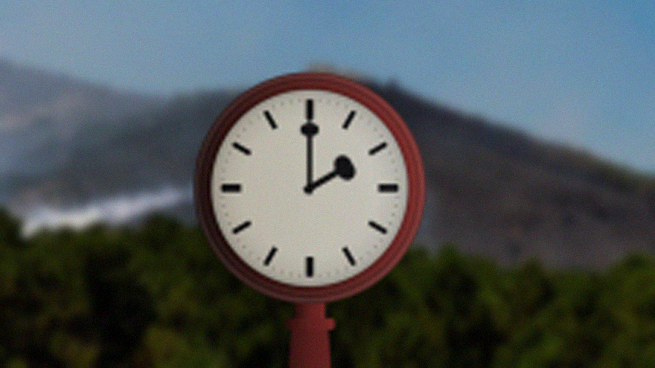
**2:00**
